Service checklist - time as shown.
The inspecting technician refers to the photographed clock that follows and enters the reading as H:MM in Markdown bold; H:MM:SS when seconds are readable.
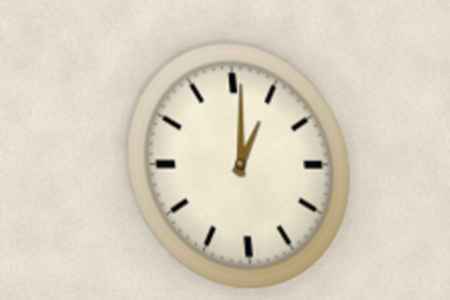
**1:01**
